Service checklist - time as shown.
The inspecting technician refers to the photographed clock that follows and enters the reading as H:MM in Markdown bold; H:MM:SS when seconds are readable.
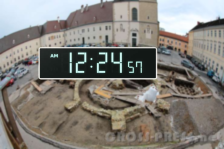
**12:24:57**
